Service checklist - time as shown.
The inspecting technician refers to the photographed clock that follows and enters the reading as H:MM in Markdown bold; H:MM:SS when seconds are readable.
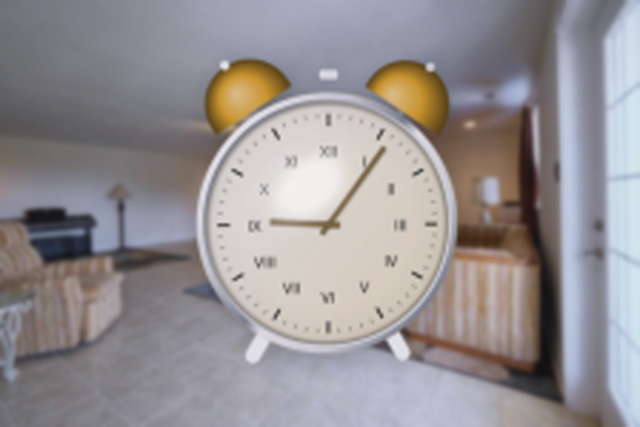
**9:06**
